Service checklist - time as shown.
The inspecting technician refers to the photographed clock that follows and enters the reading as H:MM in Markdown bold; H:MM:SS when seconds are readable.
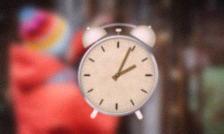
**2:04**
